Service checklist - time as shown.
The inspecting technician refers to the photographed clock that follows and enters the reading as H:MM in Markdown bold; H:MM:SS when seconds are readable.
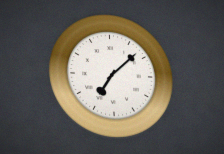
**7:08**
